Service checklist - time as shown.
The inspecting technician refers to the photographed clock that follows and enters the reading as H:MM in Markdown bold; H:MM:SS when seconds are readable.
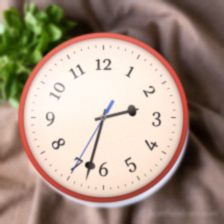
**2:32:35**
